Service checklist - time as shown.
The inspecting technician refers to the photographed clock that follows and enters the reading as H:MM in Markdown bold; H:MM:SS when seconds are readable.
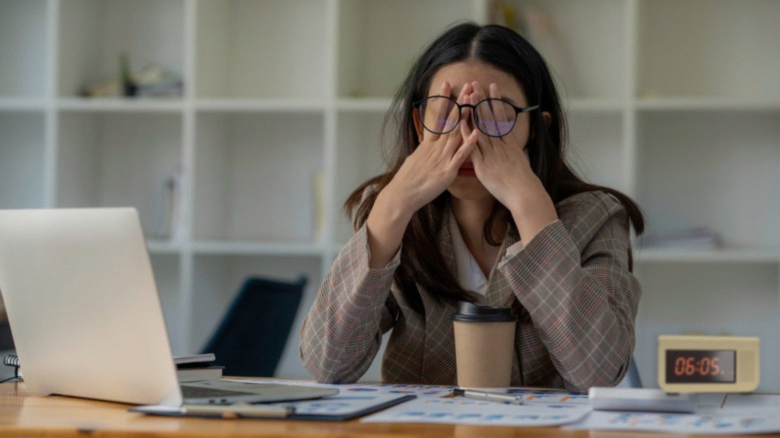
**6:05**
